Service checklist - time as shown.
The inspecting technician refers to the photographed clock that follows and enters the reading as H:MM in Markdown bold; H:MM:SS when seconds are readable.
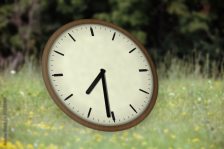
**7:31**
